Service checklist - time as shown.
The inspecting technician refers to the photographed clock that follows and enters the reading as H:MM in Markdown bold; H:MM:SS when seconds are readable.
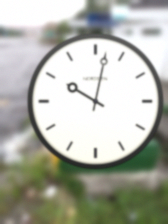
**10:02**
